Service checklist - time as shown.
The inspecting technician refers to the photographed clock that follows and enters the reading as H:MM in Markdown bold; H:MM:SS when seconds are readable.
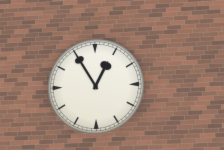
**12:55**
